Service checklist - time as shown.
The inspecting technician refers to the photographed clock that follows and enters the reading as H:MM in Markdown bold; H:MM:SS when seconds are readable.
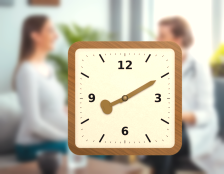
**8:10**
